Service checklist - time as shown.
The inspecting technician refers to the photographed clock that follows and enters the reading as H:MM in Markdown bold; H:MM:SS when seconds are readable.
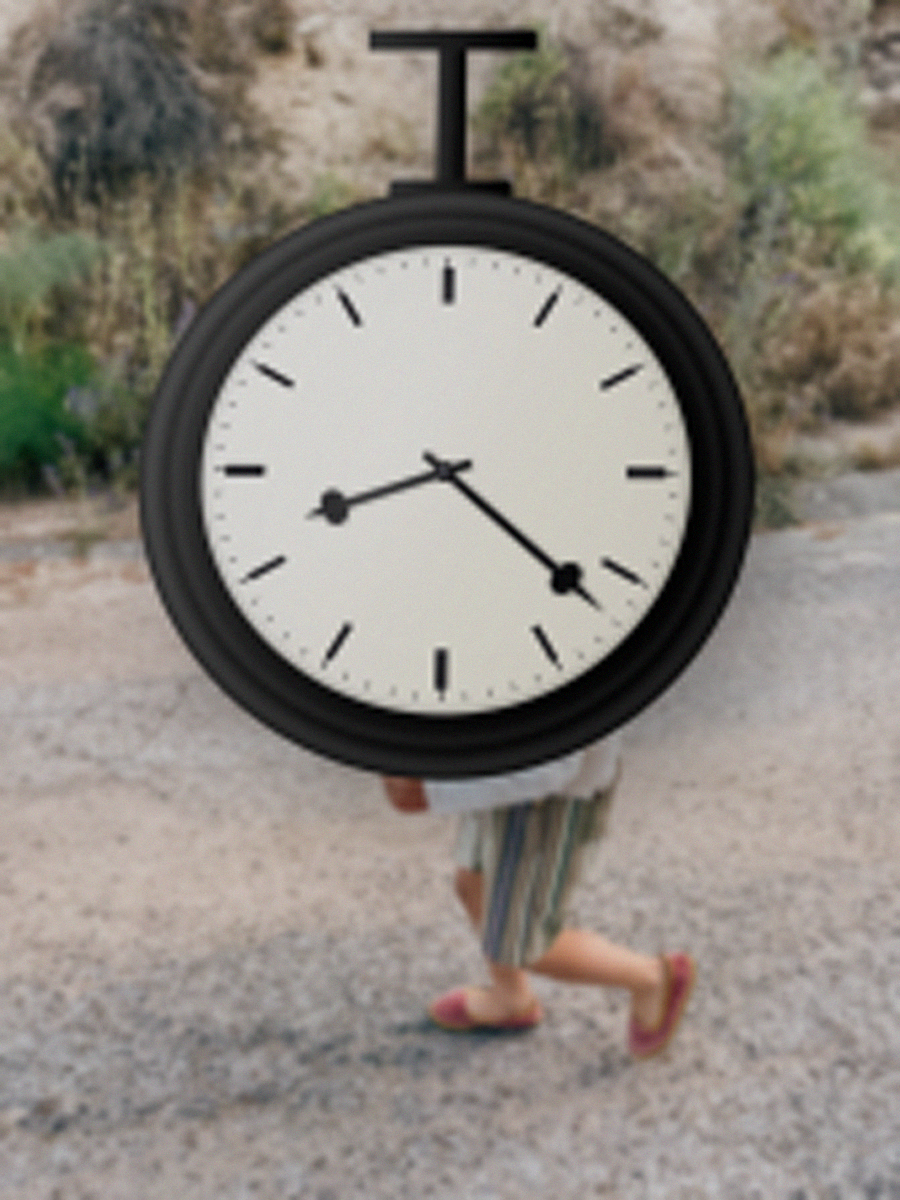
**8:22**
